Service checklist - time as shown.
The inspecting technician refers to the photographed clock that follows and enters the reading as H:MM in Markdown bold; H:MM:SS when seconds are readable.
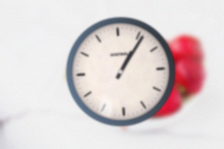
**1:06**
